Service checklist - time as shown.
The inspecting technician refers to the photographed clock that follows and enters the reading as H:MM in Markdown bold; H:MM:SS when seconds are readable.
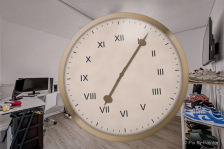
**7:06**
